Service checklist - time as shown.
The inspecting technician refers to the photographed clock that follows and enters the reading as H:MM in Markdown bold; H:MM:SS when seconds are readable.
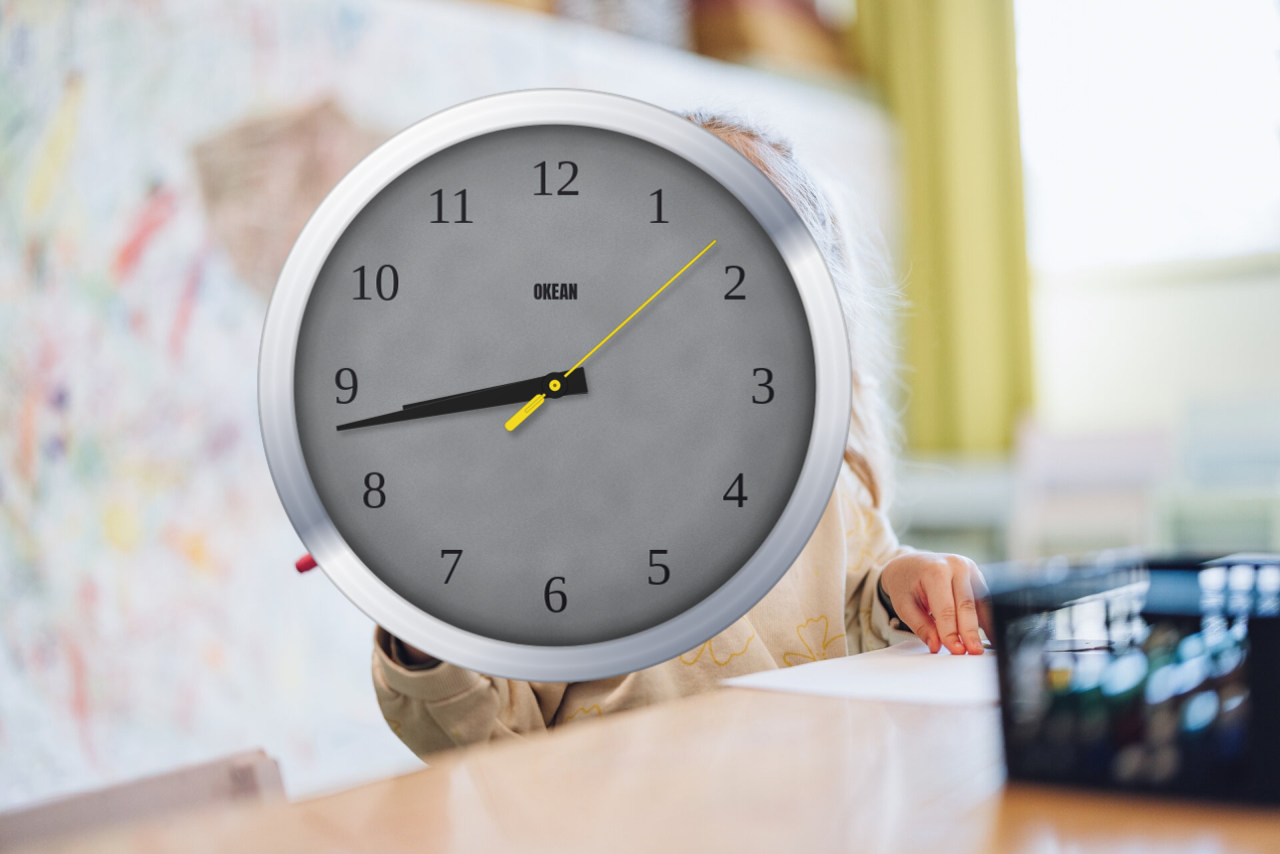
**8:43:08**
